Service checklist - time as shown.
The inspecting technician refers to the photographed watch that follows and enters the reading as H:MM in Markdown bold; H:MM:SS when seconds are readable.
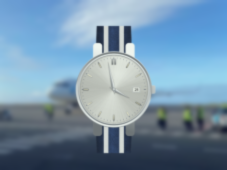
**3:58**
